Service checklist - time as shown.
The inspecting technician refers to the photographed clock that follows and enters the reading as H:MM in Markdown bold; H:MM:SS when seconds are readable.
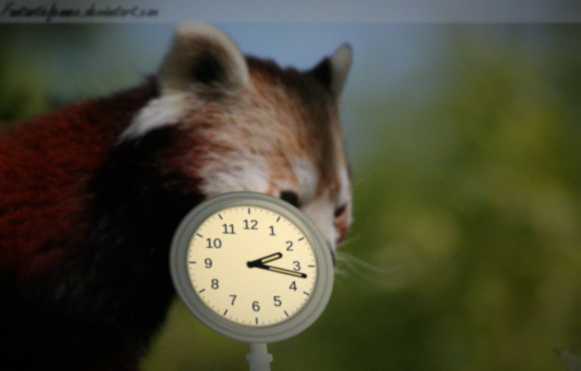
**2:17**
